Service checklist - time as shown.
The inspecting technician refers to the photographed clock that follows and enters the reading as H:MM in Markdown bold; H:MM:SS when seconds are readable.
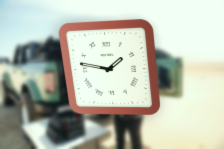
**1:47**
